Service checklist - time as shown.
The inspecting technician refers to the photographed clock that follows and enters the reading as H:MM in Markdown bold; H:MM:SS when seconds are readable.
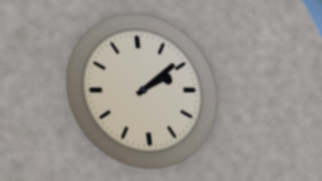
**2:09**
